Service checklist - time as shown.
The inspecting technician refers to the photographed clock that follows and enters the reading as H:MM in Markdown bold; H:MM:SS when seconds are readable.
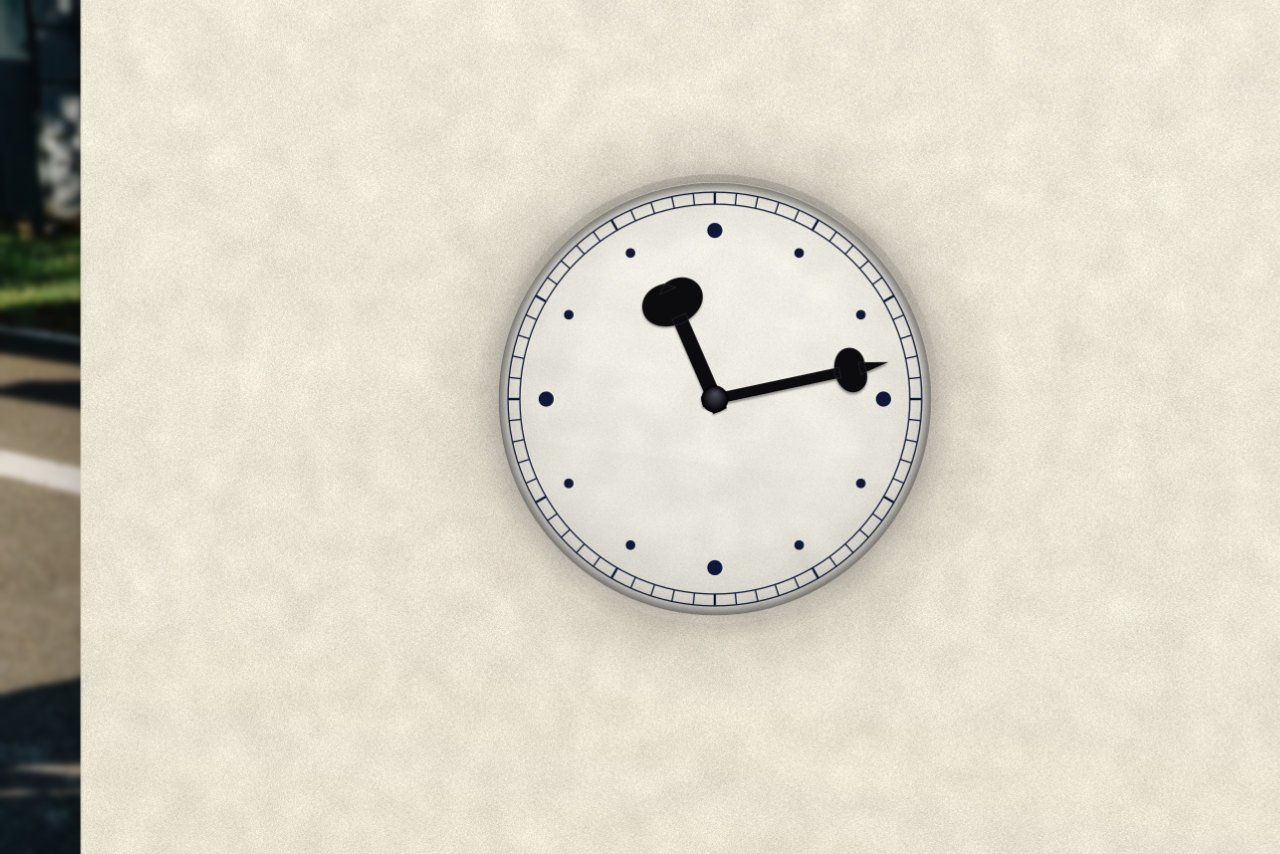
**11:13**
